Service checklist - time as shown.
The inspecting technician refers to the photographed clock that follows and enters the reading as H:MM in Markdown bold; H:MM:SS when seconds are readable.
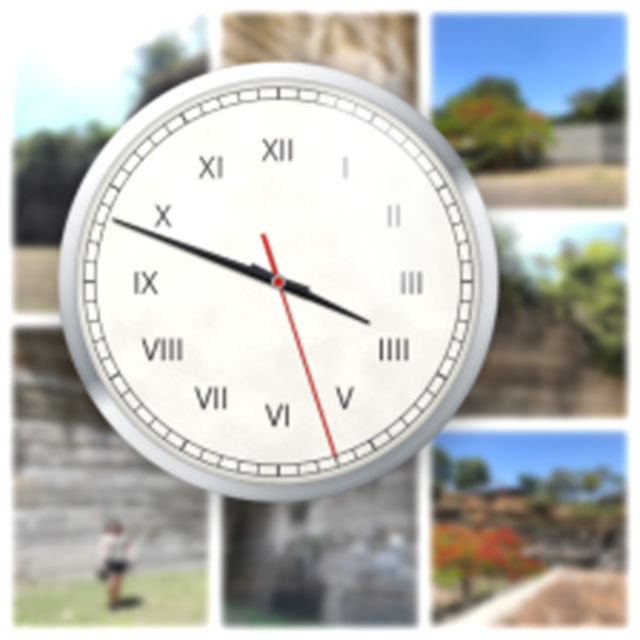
**3:48:27**
